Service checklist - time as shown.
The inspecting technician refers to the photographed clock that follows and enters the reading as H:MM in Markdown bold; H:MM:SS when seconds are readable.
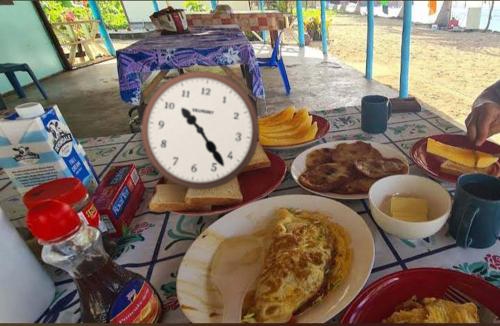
**10:23**
